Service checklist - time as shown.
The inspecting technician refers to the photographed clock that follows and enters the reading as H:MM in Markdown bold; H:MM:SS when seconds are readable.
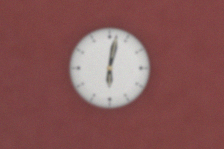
**6:02**
